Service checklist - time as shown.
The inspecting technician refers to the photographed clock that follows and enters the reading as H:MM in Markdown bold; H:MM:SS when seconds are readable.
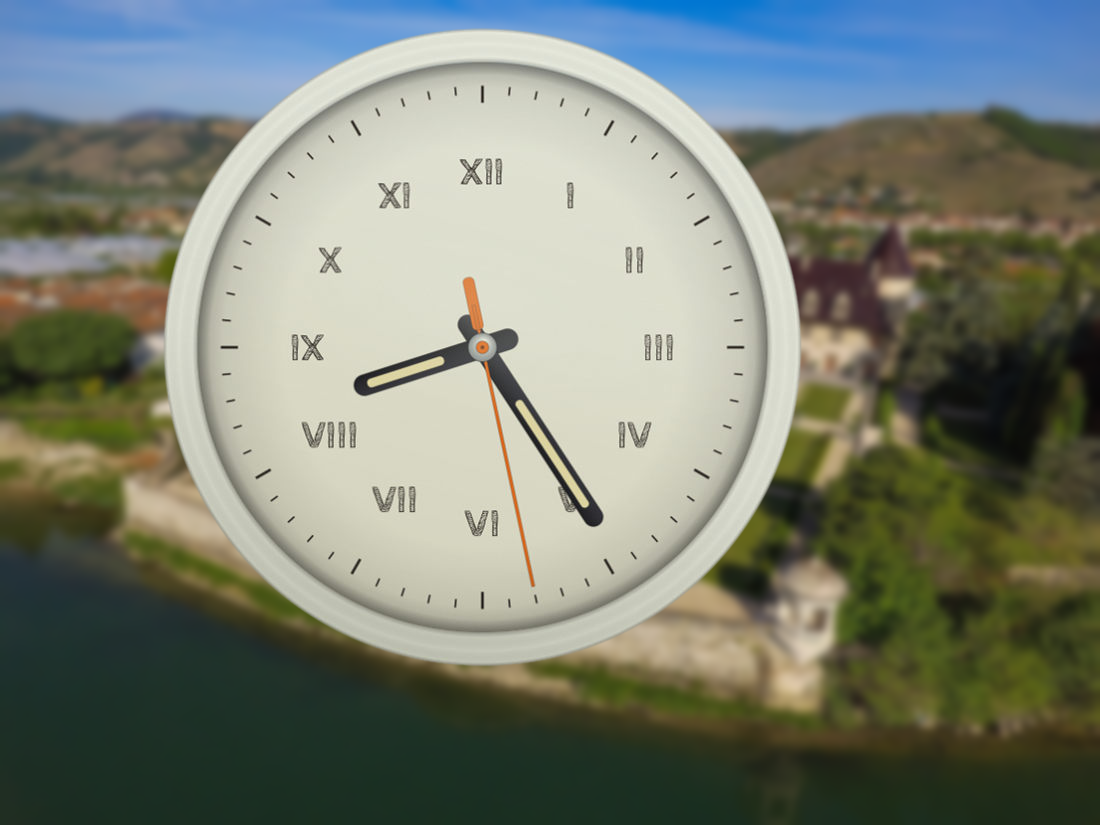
**8:24:28**
